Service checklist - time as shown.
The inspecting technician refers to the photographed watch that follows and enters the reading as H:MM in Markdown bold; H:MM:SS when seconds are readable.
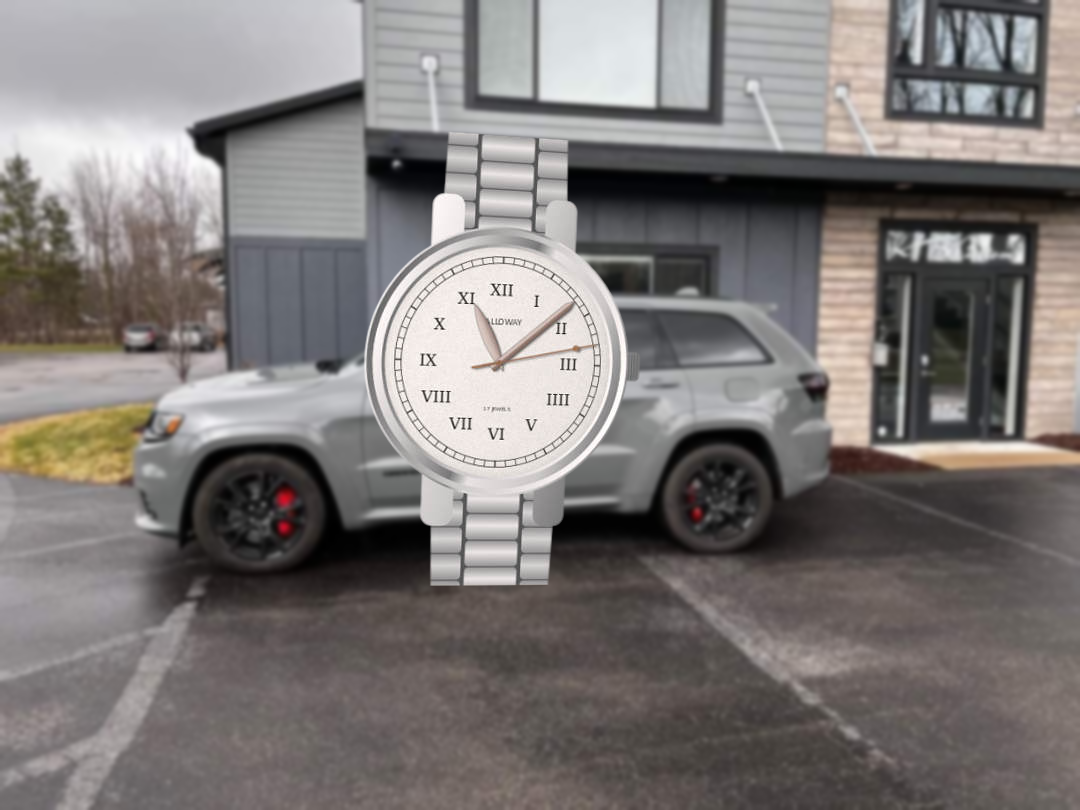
**11:08:13**
